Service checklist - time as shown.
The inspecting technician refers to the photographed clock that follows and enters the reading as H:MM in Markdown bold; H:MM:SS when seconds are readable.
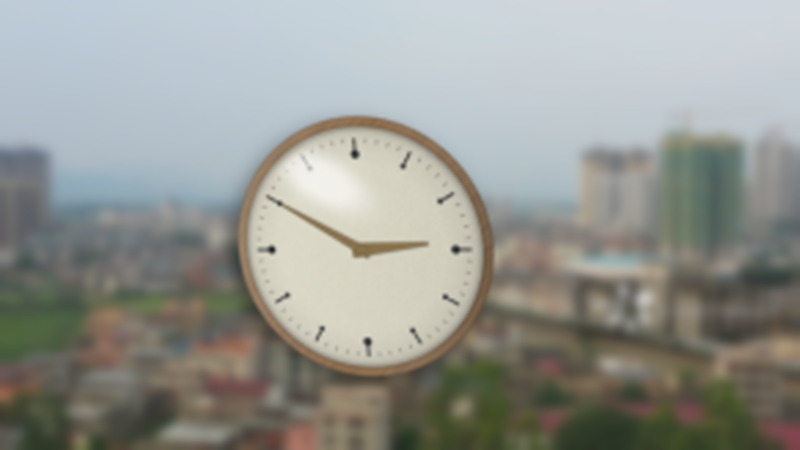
**2:50**
